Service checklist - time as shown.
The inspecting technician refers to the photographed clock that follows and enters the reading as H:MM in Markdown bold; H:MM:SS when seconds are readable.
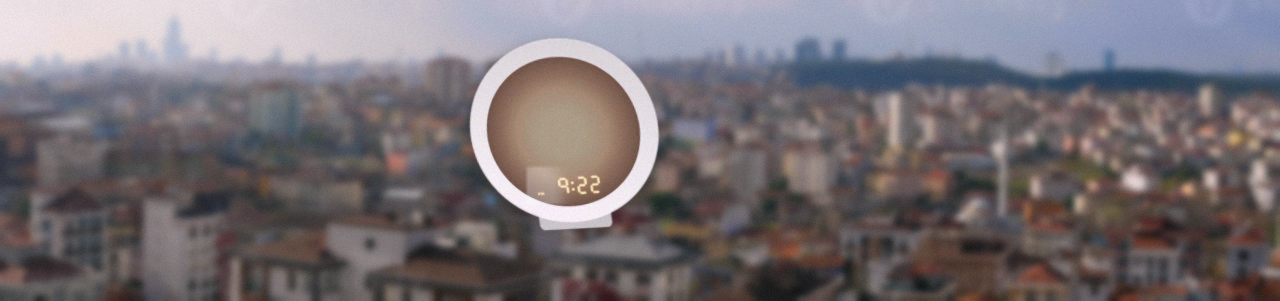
**9:22**
